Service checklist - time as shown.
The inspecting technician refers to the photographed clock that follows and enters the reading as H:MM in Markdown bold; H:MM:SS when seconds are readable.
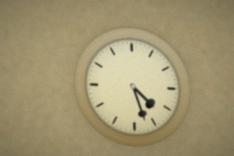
**4:27**
